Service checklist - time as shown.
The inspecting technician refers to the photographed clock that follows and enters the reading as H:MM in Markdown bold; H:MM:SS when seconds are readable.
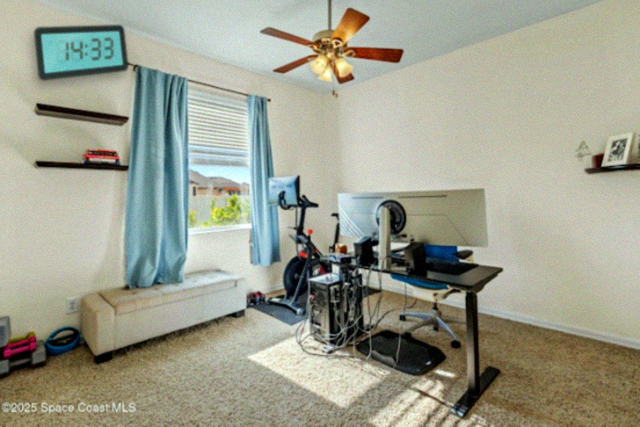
**14:33**
